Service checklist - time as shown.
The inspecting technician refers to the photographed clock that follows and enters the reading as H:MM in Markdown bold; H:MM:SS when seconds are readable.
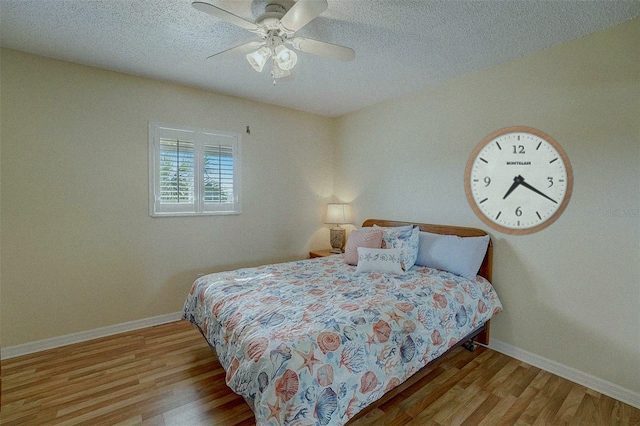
**7:20**
